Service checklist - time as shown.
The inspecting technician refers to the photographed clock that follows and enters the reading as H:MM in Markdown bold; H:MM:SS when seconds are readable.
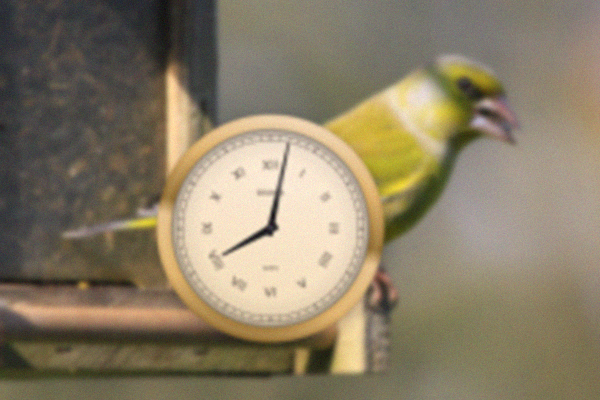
**8:02**
